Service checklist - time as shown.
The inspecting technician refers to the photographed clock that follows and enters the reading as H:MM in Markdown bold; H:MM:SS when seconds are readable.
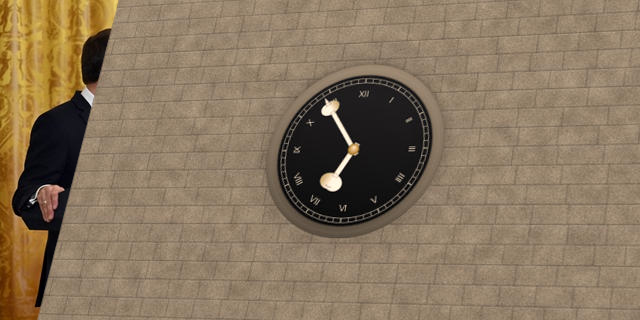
**6:54**
